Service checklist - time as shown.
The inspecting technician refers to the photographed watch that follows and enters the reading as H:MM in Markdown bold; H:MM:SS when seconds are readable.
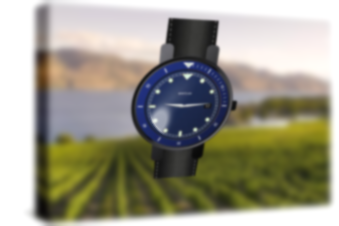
**9:14**
